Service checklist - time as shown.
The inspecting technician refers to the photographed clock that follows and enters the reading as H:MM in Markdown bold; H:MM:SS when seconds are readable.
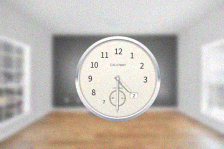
**4:30**
